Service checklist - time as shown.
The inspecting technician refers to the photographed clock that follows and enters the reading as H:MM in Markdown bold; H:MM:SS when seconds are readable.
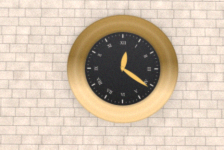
**12:21**
